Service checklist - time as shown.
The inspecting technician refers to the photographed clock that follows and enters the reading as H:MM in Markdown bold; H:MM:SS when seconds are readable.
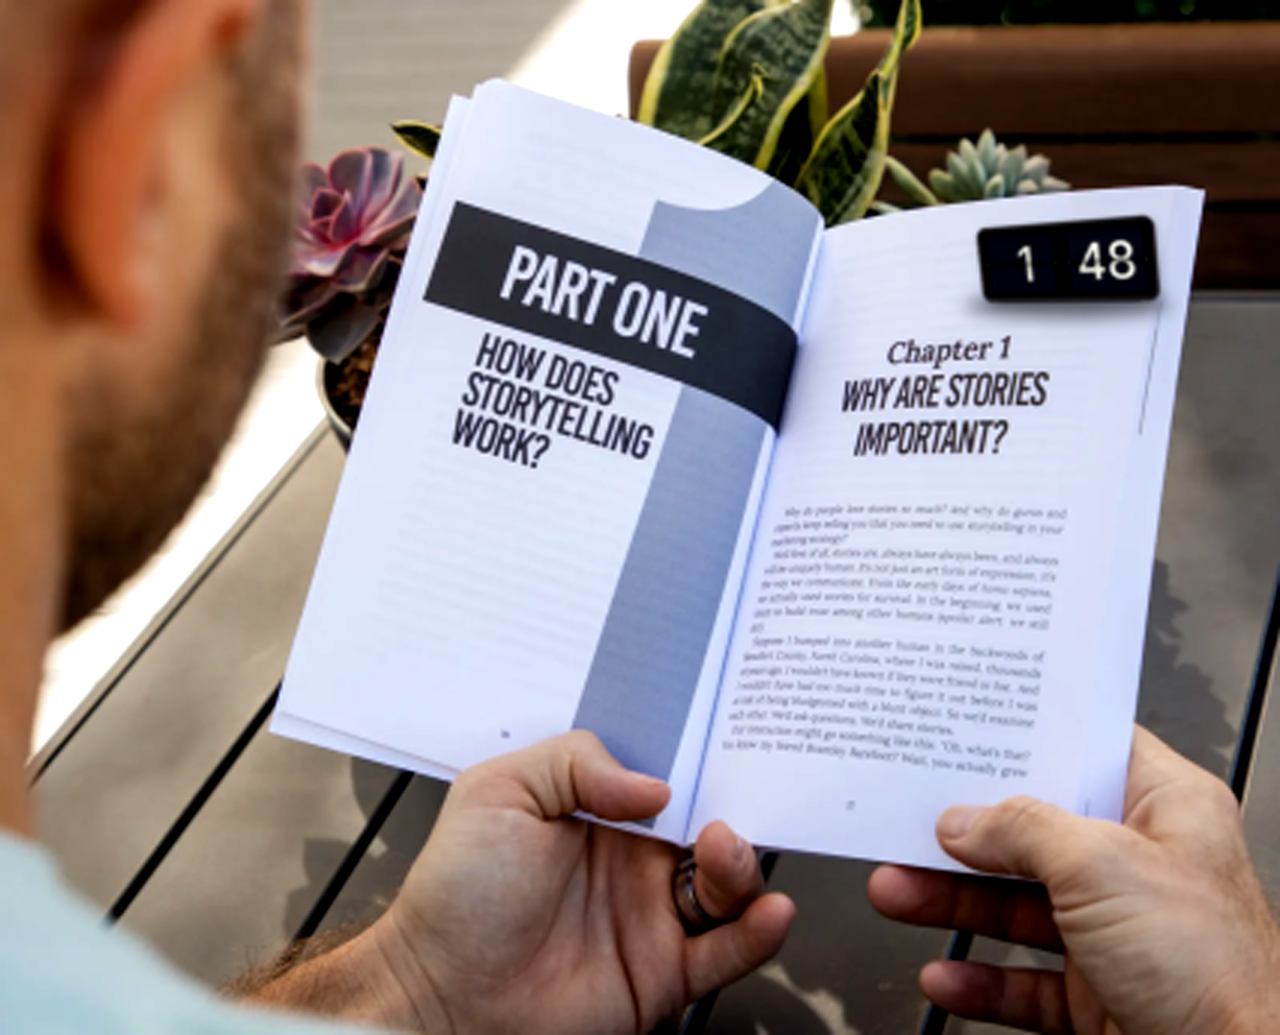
**1:48**
